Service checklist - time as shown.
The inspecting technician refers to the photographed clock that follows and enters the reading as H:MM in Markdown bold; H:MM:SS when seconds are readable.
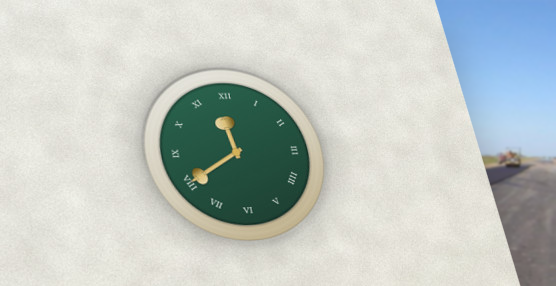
**11:40**
